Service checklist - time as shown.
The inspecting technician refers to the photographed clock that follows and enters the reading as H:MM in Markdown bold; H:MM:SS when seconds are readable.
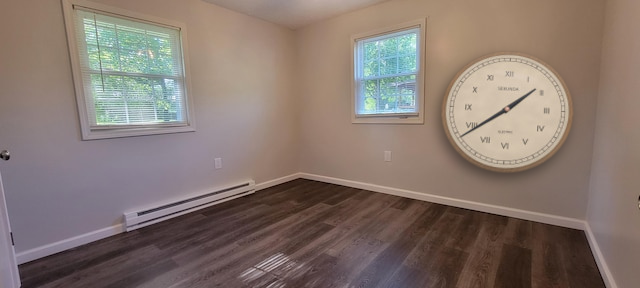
**1:39**
